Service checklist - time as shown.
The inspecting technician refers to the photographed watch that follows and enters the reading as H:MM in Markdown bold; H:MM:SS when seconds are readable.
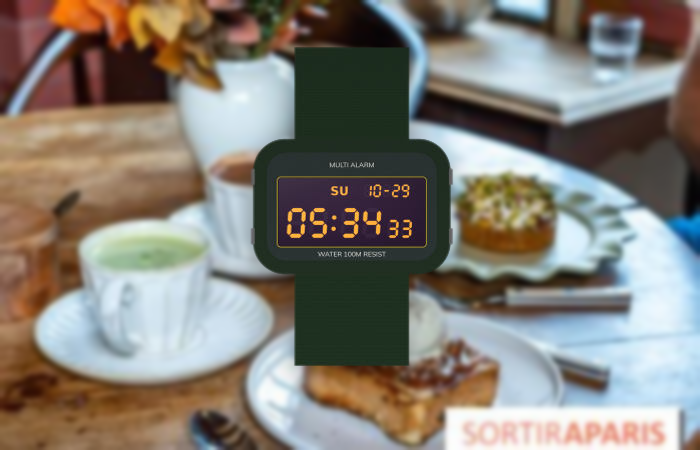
**5:34:33**
